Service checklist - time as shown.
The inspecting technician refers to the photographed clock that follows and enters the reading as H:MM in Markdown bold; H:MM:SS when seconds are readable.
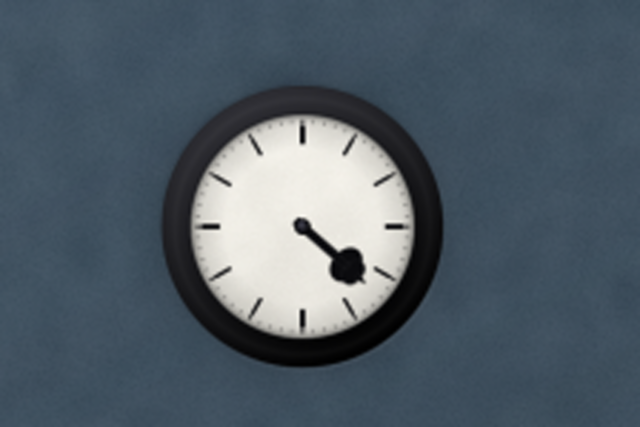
**4:22**
